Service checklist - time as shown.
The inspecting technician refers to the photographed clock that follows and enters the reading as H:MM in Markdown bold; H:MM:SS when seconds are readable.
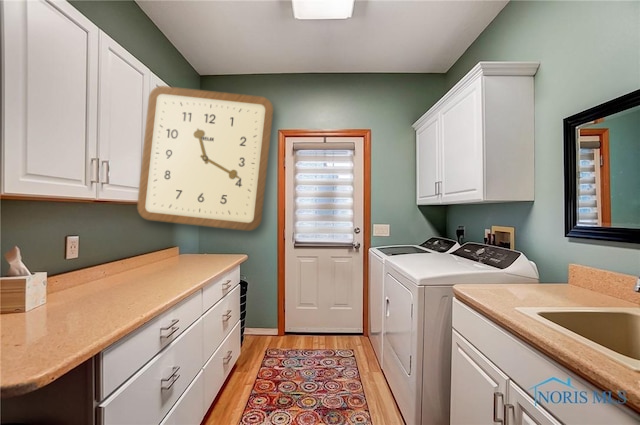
**11:19**
